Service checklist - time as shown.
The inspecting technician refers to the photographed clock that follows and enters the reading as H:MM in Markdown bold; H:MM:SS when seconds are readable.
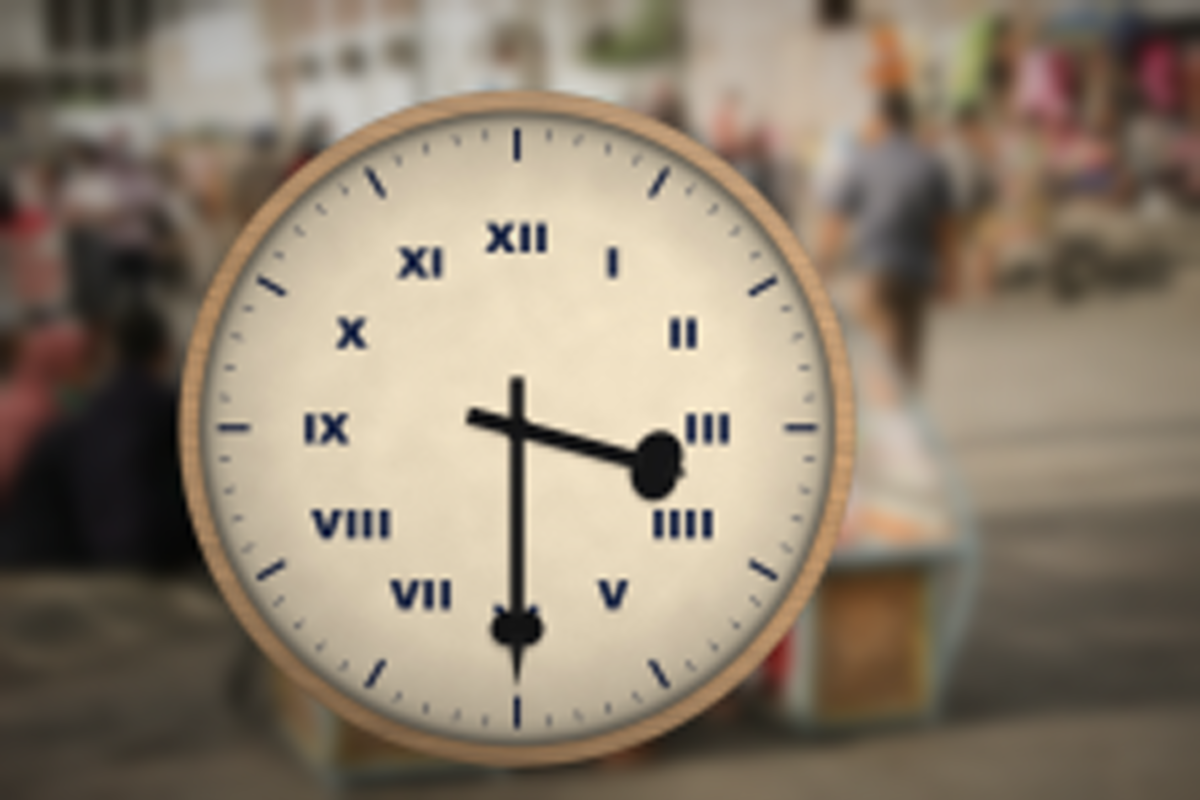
**3:30**
